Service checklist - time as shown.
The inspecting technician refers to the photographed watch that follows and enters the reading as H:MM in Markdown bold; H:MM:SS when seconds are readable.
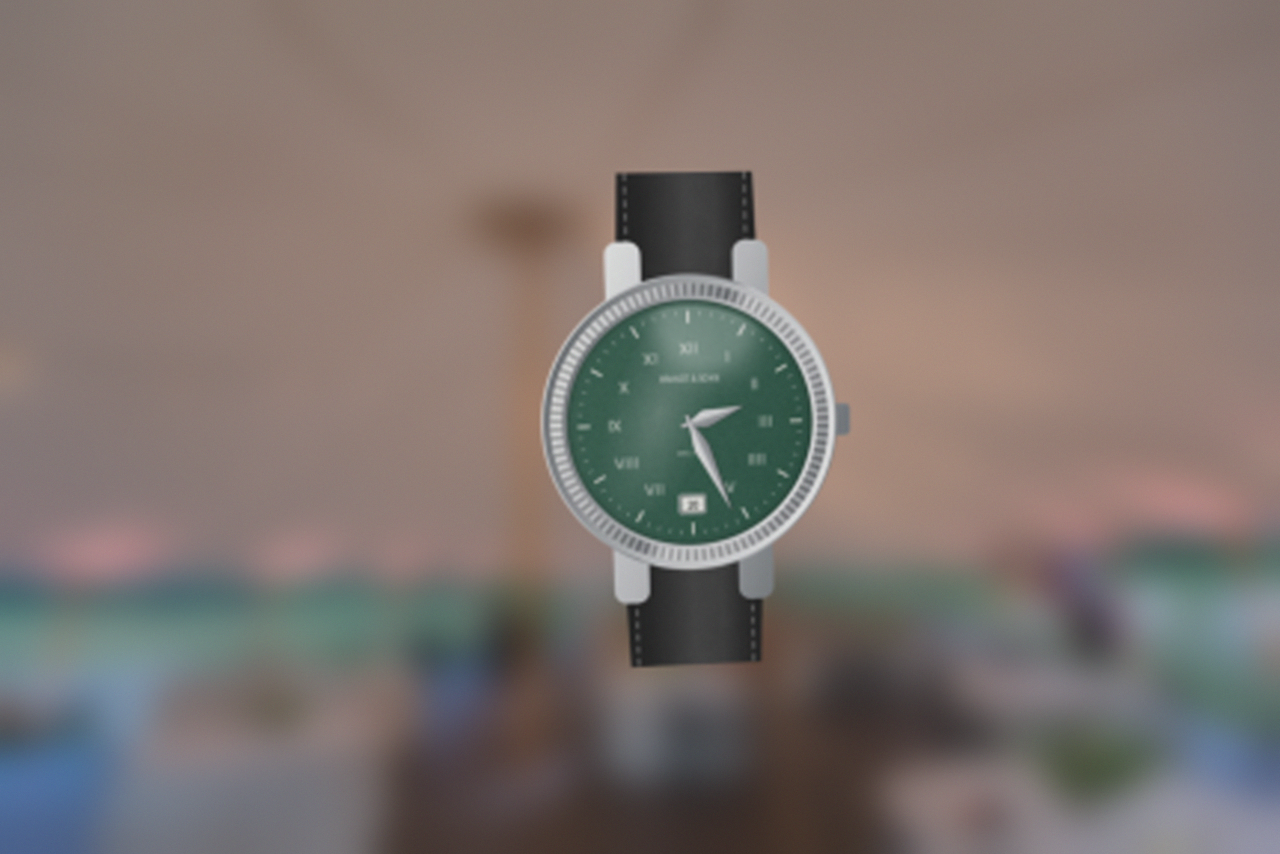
**2:26**
